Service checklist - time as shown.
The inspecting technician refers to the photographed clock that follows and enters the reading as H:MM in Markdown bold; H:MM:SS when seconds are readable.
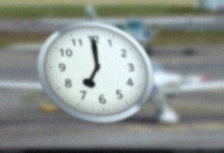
**7:00**
